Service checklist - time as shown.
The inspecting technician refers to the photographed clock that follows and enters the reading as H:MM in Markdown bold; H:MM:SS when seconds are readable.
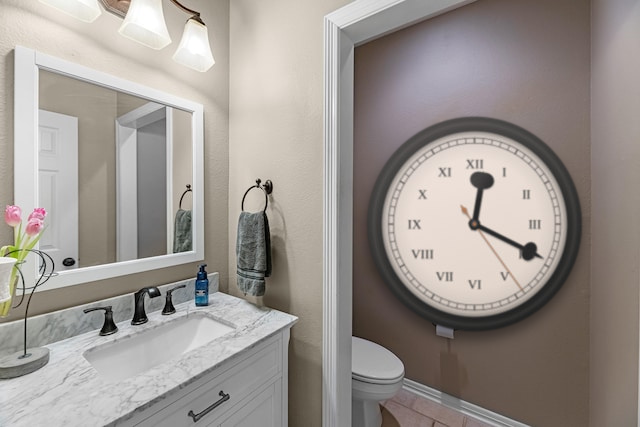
**12:19:24**
